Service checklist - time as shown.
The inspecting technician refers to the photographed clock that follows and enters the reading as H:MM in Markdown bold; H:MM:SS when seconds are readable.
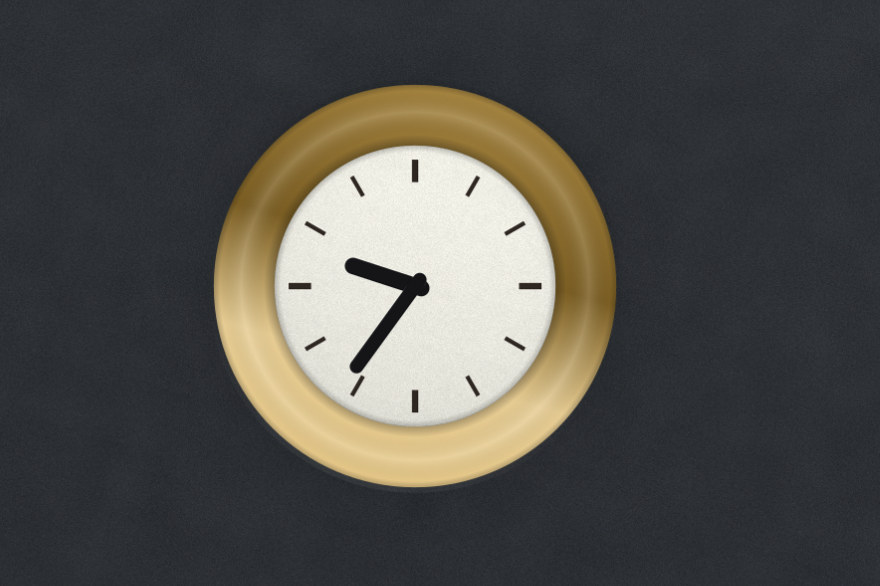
**9:36**
